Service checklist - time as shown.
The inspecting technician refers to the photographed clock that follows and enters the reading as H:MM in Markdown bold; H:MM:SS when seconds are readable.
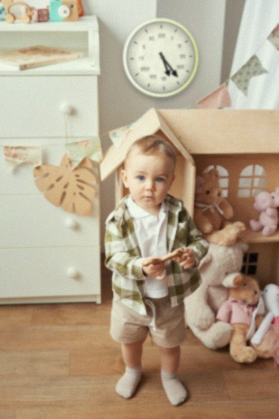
**5:24**
